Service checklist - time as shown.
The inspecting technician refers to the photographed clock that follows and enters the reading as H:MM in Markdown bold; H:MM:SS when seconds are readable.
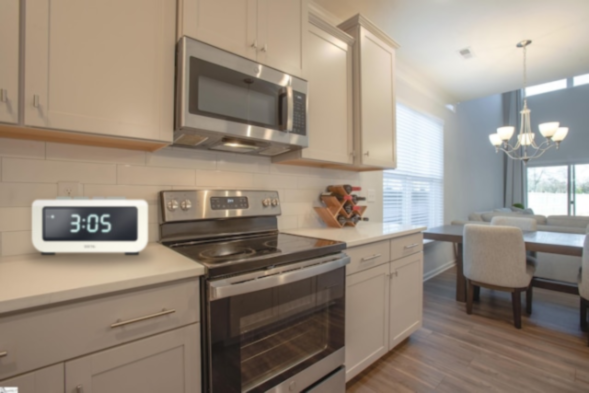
**3:05**
